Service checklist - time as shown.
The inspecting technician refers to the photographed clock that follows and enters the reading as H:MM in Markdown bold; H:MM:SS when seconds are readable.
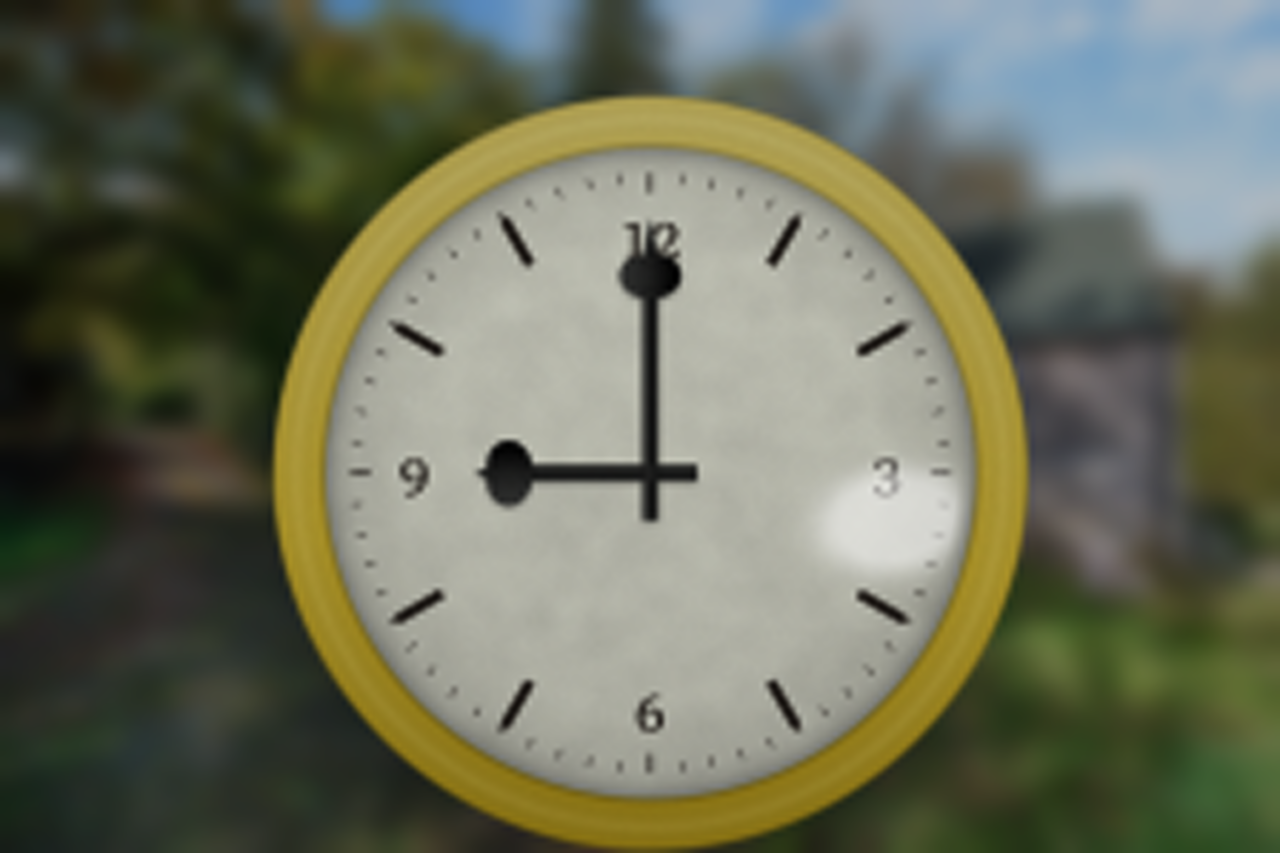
**9:00**
